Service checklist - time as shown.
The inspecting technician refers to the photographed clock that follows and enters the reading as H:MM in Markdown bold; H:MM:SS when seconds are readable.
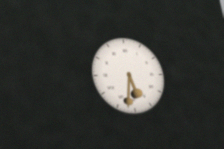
**5:32**
